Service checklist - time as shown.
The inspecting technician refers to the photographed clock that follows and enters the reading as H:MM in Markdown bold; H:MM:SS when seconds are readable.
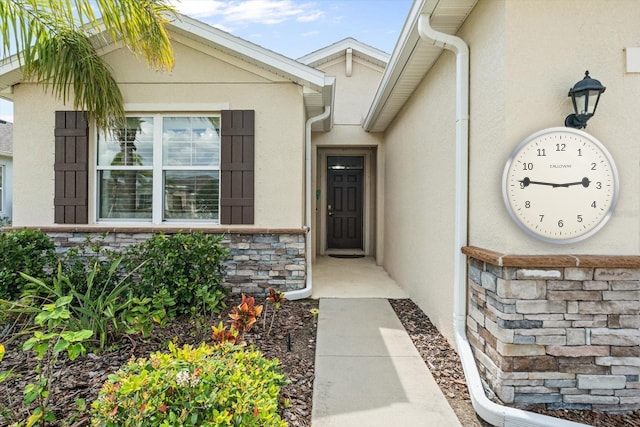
**2:46**
